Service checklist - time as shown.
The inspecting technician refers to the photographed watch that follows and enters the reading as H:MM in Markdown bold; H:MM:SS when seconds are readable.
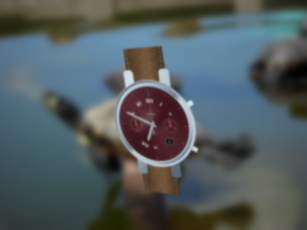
**6:49**
